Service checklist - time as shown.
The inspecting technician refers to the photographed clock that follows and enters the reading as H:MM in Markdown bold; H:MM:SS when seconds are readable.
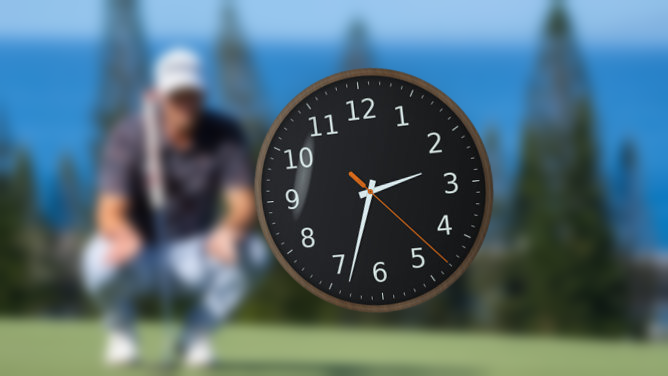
**2:33:23**
